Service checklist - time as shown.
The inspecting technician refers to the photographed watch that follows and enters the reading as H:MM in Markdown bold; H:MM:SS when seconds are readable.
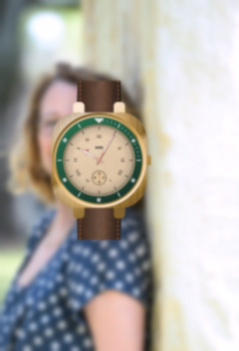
**10:05**
